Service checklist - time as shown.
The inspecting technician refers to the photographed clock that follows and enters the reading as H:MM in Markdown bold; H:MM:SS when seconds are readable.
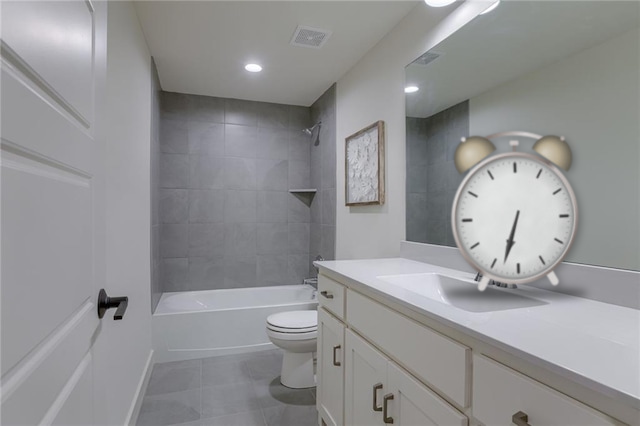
**6:33**
